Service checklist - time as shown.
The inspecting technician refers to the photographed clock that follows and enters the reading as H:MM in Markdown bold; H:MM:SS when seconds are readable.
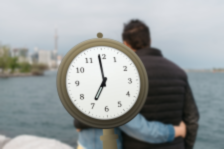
**6:59**
